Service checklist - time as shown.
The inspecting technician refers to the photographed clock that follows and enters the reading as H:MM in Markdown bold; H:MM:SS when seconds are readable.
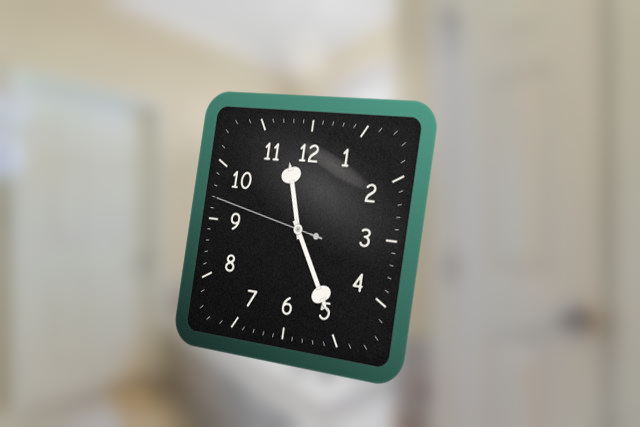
**11:24:47**
